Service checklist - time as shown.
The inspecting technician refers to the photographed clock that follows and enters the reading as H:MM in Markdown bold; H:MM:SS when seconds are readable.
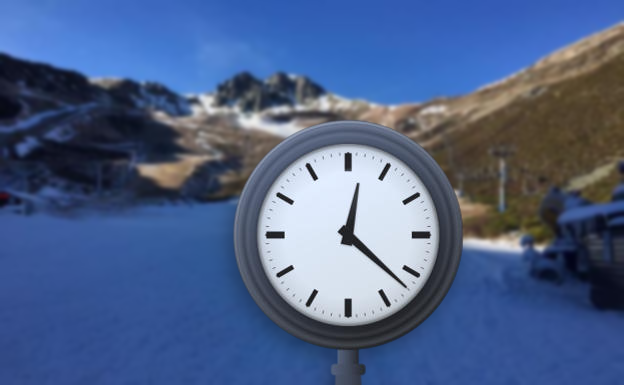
**12:22**
